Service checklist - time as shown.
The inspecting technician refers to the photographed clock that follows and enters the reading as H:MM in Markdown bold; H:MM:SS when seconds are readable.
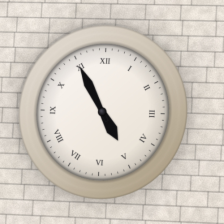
**4:55**
